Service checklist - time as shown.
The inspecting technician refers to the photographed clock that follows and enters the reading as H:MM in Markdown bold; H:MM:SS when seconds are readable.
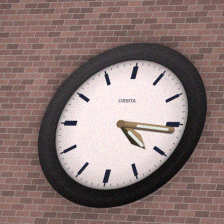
**4:16**
